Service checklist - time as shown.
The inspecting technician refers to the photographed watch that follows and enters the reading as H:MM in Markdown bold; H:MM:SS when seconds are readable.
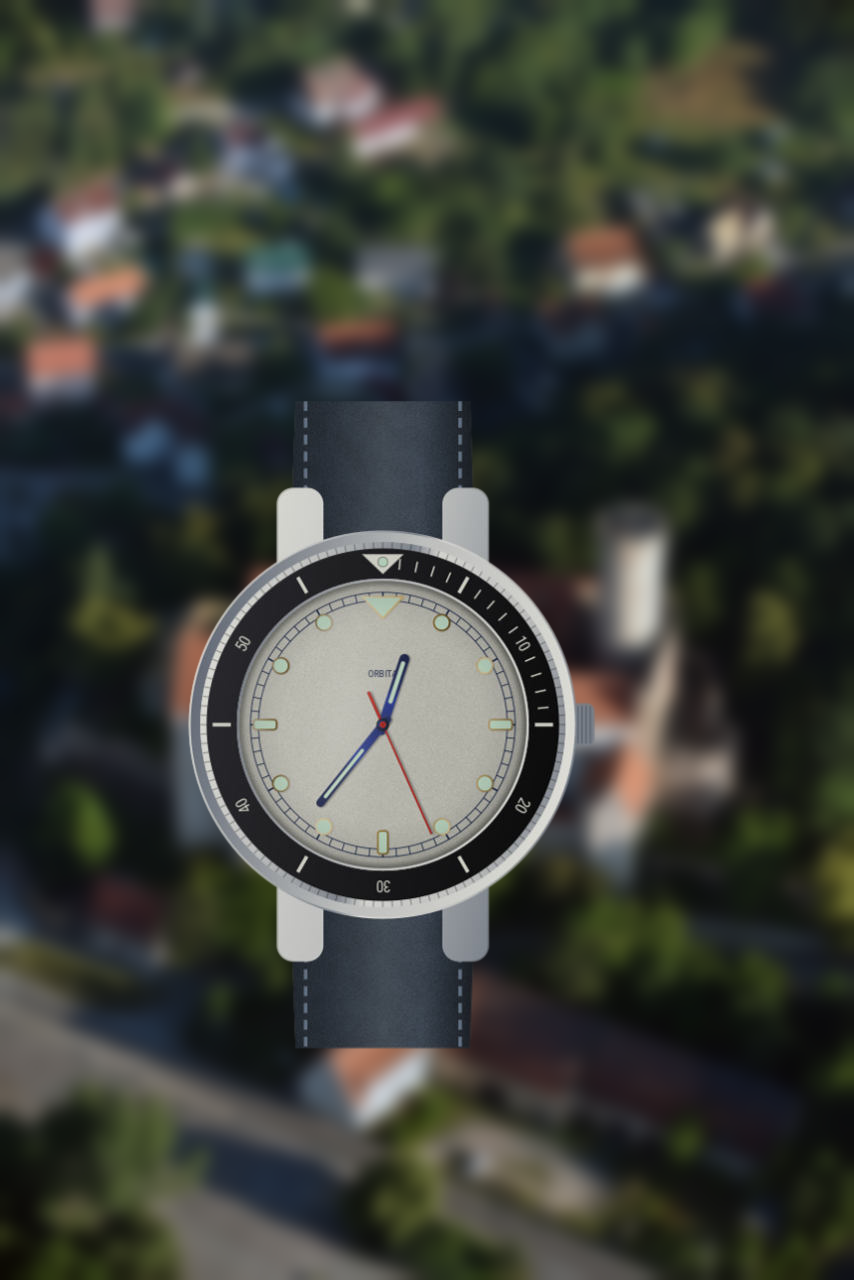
**12:36:26**
